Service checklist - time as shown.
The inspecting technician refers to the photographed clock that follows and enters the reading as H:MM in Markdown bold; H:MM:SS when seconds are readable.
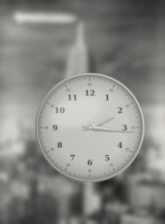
**2:16**
